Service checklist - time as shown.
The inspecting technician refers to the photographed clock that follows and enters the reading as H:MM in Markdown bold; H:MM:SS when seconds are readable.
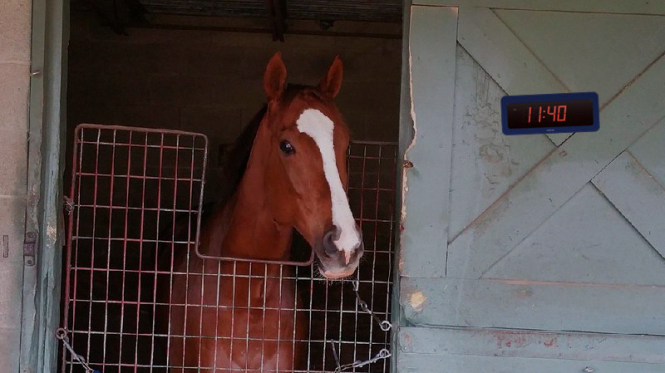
**11:40**
